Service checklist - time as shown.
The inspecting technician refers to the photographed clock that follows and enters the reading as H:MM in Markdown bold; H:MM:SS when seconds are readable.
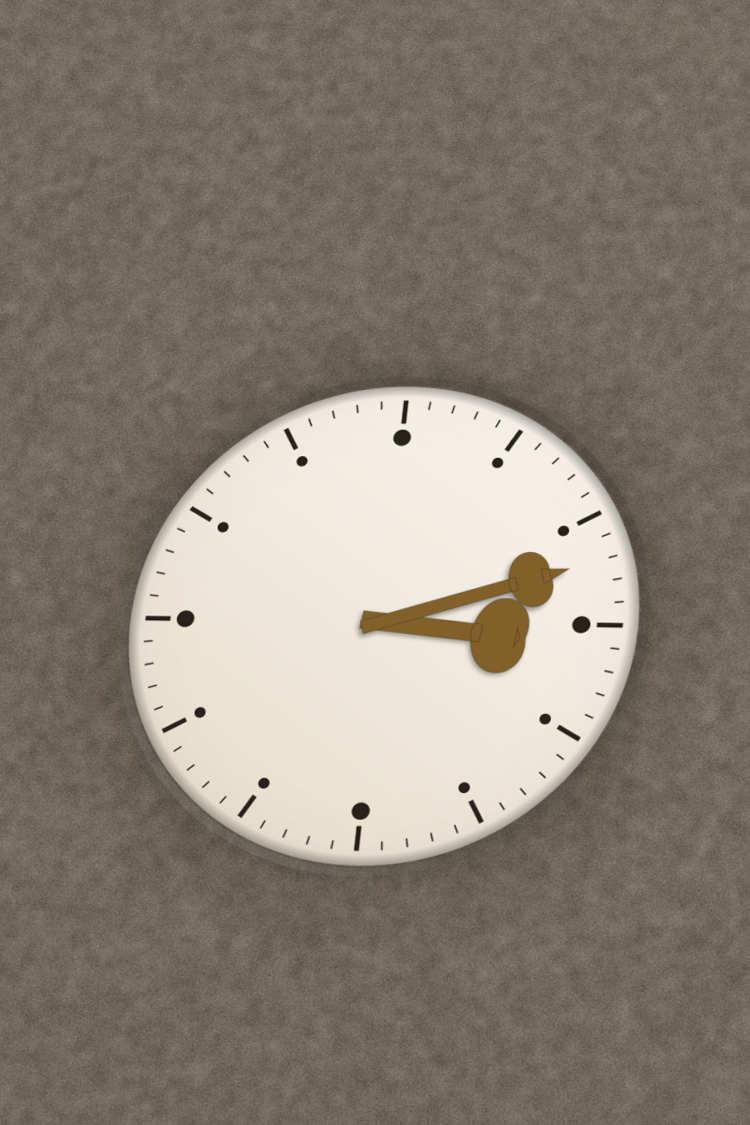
**3:12**
